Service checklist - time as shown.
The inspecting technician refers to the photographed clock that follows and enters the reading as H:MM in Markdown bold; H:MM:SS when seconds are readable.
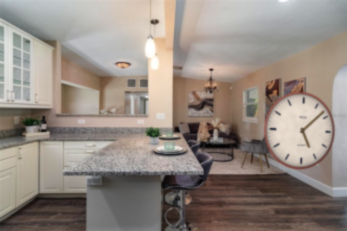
**5:08**
